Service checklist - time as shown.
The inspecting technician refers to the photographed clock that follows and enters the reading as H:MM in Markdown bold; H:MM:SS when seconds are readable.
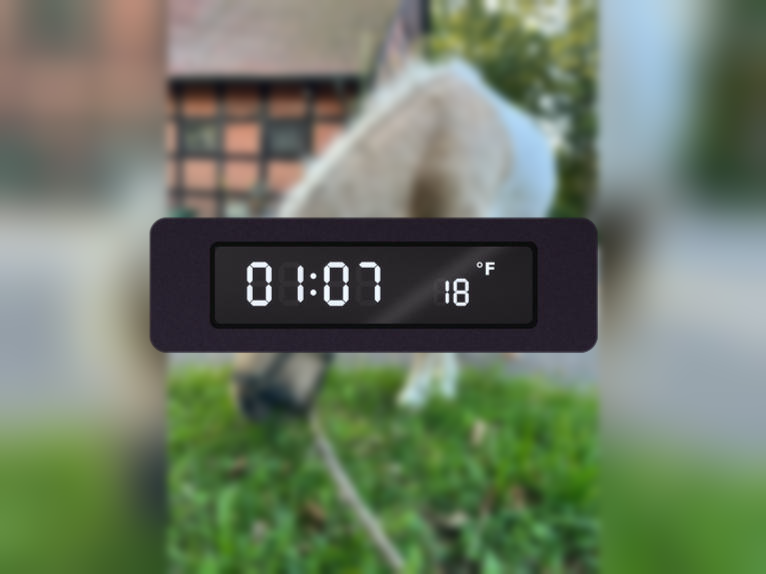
**1:07**
